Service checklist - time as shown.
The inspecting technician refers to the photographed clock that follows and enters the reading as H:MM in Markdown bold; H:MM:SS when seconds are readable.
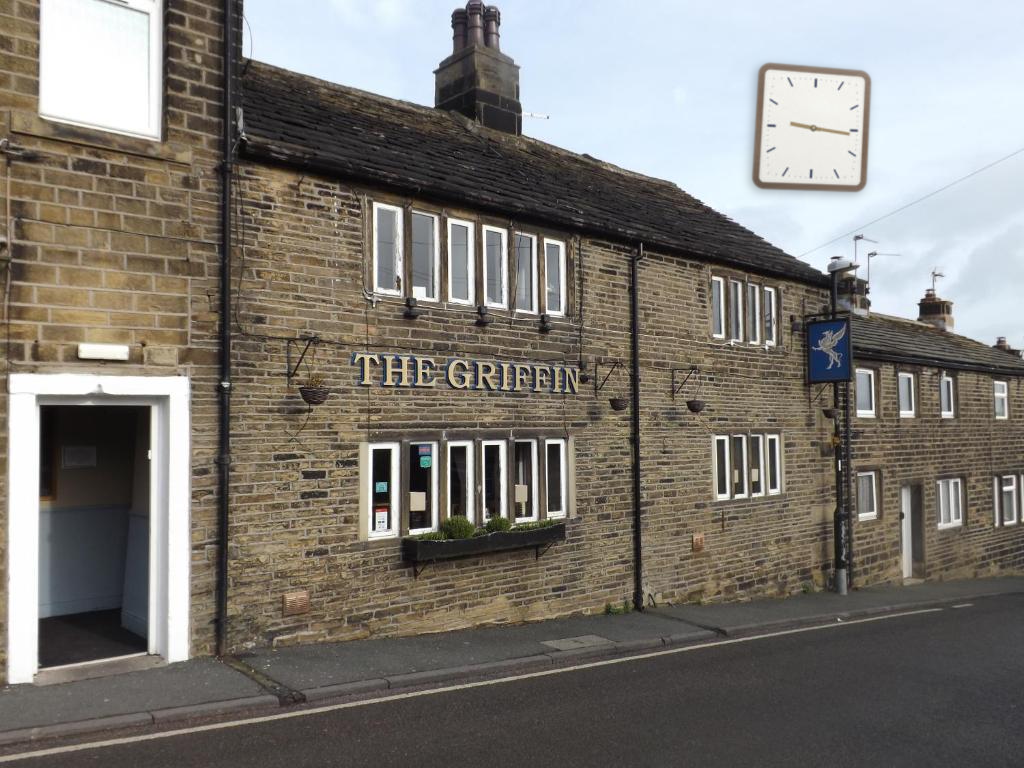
**9:16**
